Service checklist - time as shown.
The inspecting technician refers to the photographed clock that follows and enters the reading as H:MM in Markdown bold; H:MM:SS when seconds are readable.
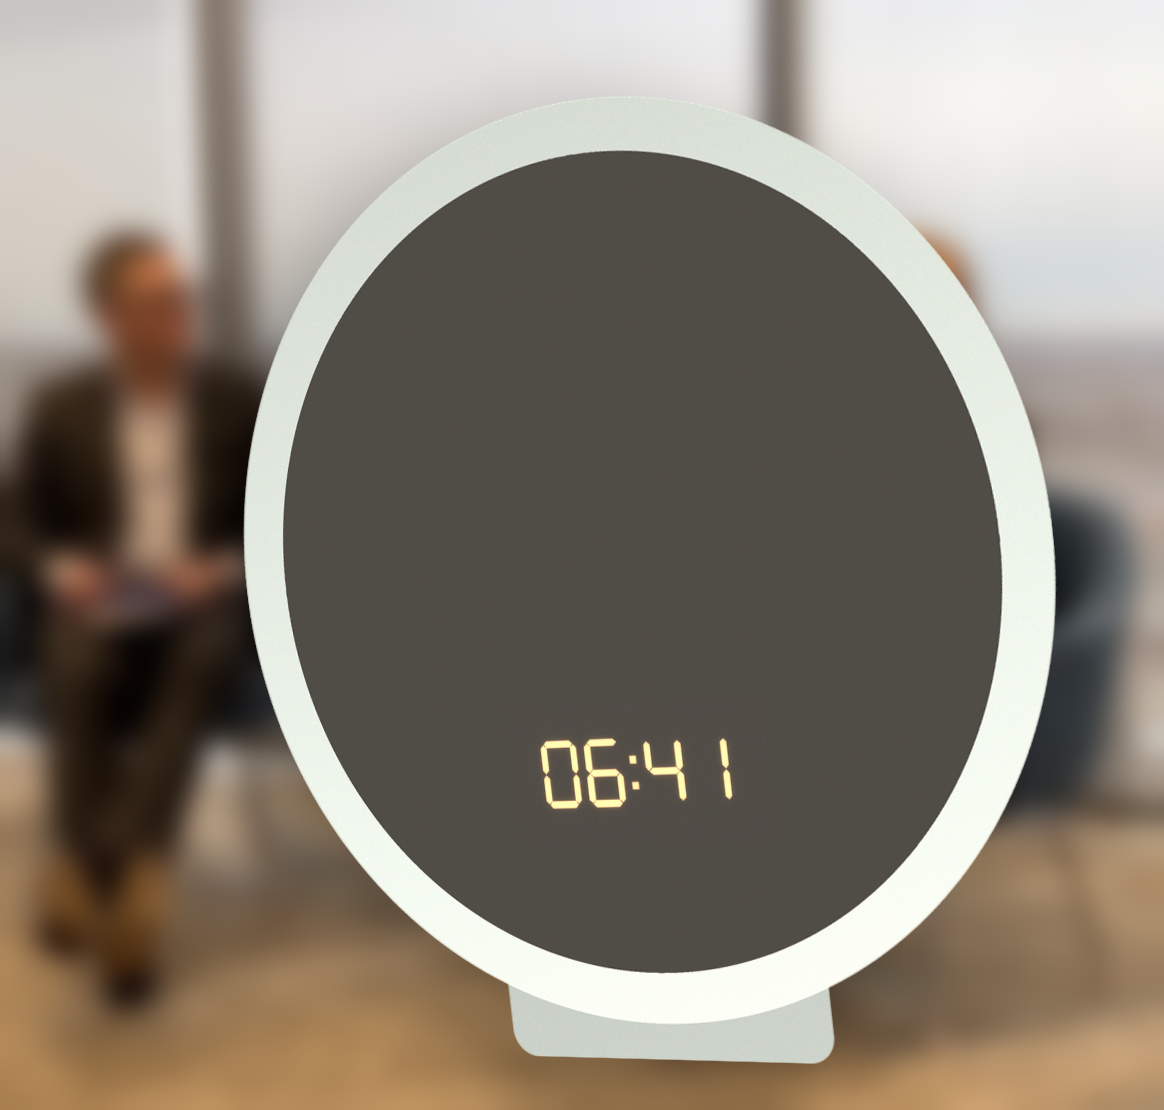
**6:41**
